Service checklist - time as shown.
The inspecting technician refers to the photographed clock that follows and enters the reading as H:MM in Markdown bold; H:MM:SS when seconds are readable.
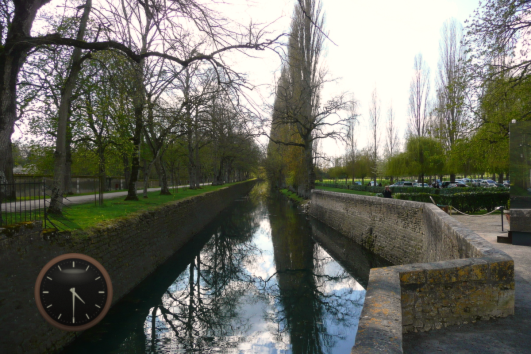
**4:30**
